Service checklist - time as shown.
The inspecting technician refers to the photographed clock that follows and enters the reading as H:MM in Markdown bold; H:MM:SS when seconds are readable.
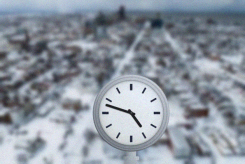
**4:48**
